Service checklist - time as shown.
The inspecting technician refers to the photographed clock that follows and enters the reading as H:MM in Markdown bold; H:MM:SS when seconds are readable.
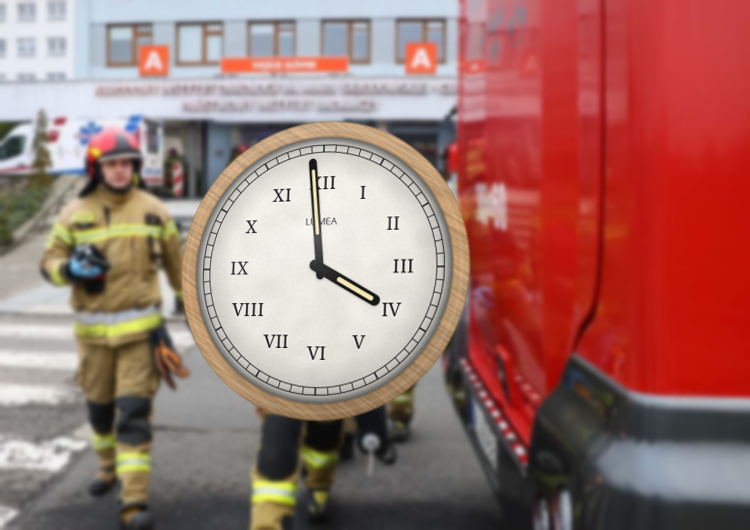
**3:59**
